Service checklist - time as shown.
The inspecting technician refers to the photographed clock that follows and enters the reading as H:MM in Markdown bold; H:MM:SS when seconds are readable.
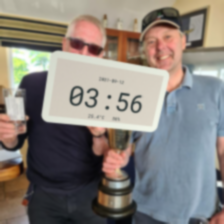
**3:56**
